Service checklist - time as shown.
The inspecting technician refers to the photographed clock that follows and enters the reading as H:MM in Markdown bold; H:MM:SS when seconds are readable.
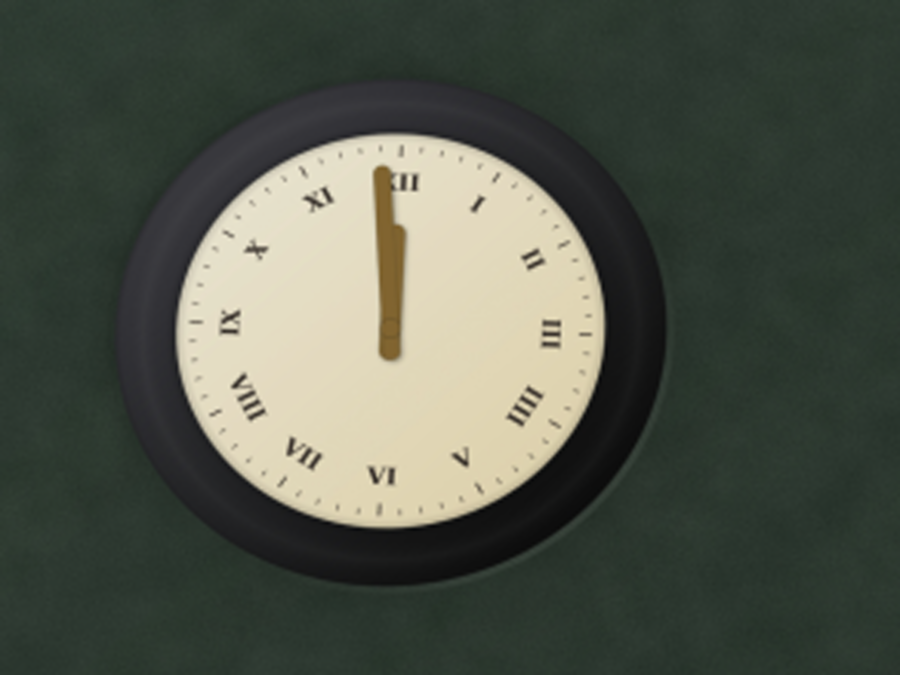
**11:59**
